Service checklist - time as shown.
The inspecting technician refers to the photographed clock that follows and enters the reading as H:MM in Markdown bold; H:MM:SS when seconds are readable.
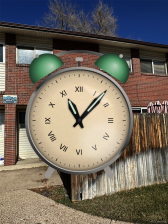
**11:07**
